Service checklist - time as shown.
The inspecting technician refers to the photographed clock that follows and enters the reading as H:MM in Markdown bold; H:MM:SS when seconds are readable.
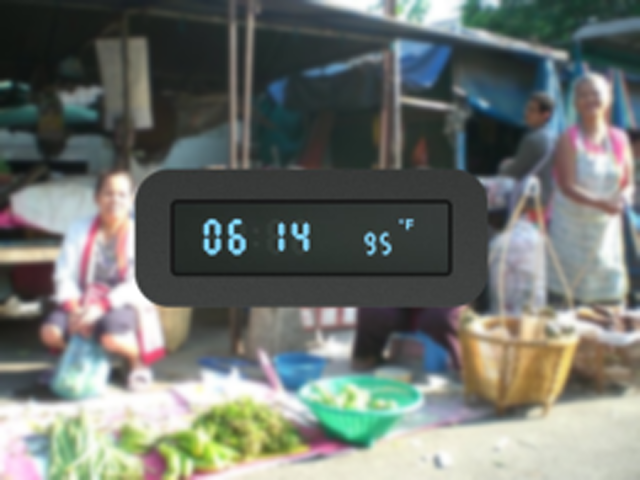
**6:14**
